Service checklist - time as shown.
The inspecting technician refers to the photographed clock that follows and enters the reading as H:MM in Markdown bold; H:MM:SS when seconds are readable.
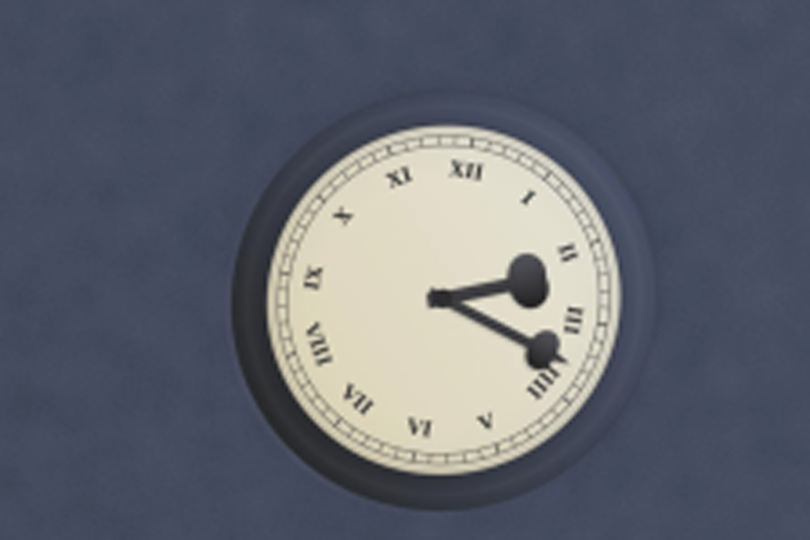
**2:18**
